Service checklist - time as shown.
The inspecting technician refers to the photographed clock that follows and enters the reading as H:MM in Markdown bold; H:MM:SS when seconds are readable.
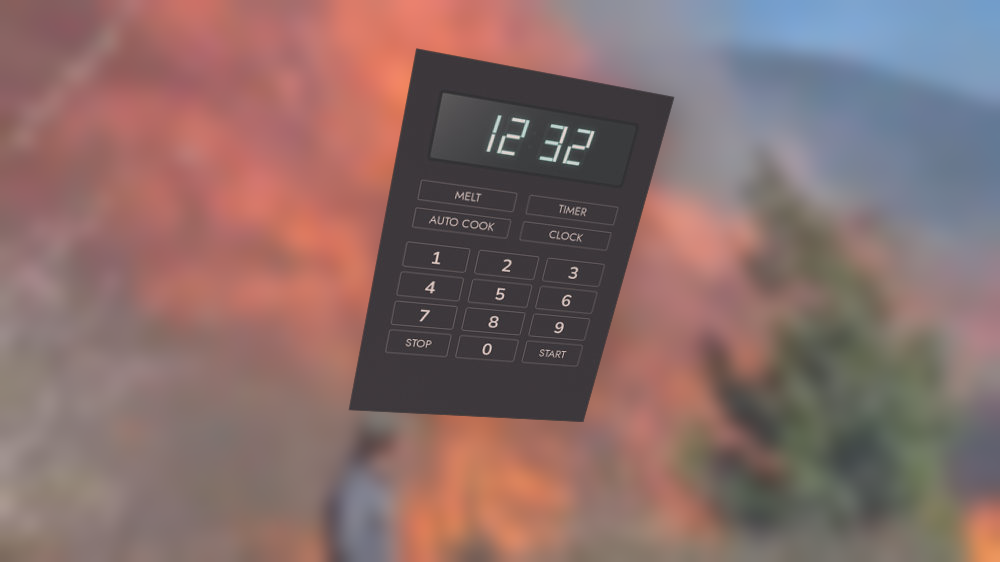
**12:32**
